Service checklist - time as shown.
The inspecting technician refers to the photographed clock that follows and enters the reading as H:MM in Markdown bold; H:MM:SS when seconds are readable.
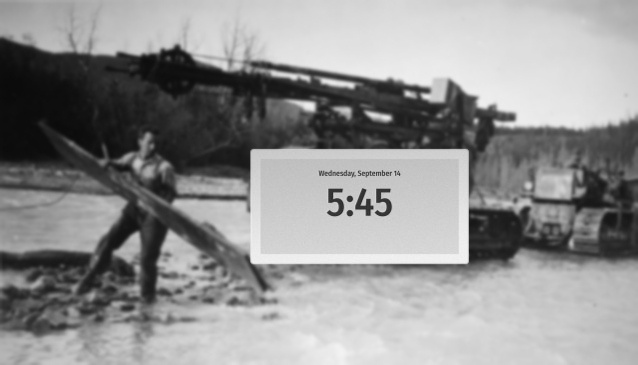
**5:45**
